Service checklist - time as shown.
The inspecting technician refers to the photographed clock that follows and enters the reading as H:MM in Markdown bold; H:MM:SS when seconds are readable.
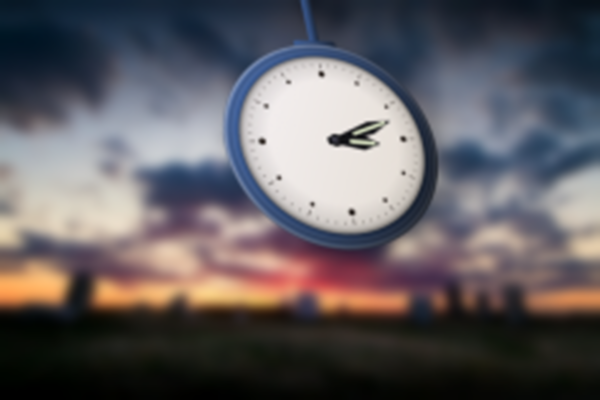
**3:12**
